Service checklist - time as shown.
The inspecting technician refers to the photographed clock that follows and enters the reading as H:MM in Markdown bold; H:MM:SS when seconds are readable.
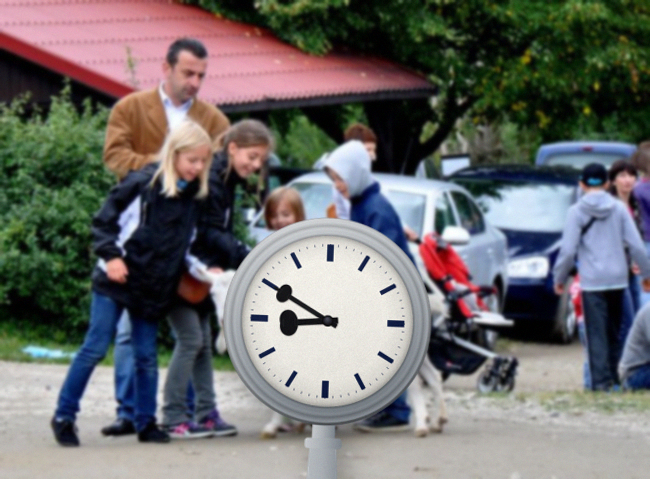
**8:50**
